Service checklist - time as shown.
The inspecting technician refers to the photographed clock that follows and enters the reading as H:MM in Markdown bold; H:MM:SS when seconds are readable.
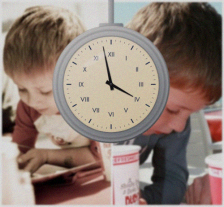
**3:58**
